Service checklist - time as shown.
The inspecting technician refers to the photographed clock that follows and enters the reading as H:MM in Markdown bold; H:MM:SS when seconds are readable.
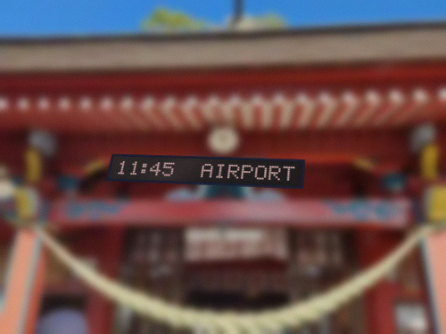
**11:45**
